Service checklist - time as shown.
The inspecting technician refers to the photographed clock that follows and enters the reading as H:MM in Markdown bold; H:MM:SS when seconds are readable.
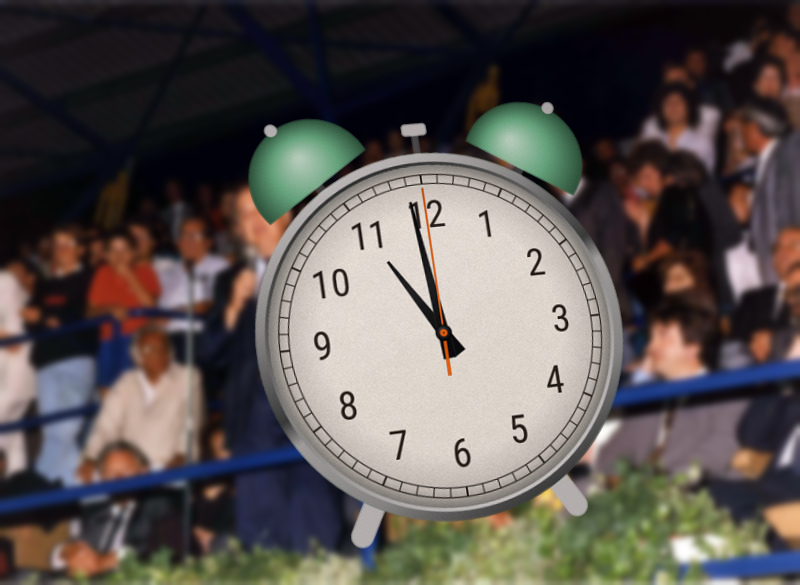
**10:59:00**
